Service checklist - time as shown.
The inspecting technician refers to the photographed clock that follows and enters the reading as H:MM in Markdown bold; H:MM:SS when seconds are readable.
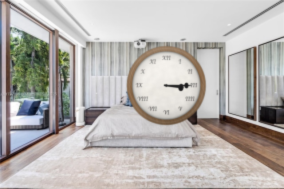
**3:15**
